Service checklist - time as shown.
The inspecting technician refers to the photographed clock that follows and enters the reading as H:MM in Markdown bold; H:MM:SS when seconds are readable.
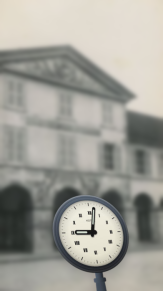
**9:02**
